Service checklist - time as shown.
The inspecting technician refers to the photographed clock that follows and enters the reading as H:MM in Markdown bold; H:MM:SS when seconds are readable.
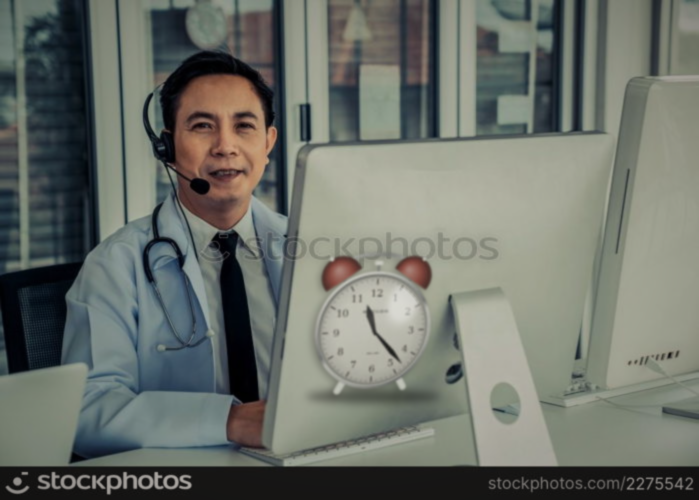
**11:23**
